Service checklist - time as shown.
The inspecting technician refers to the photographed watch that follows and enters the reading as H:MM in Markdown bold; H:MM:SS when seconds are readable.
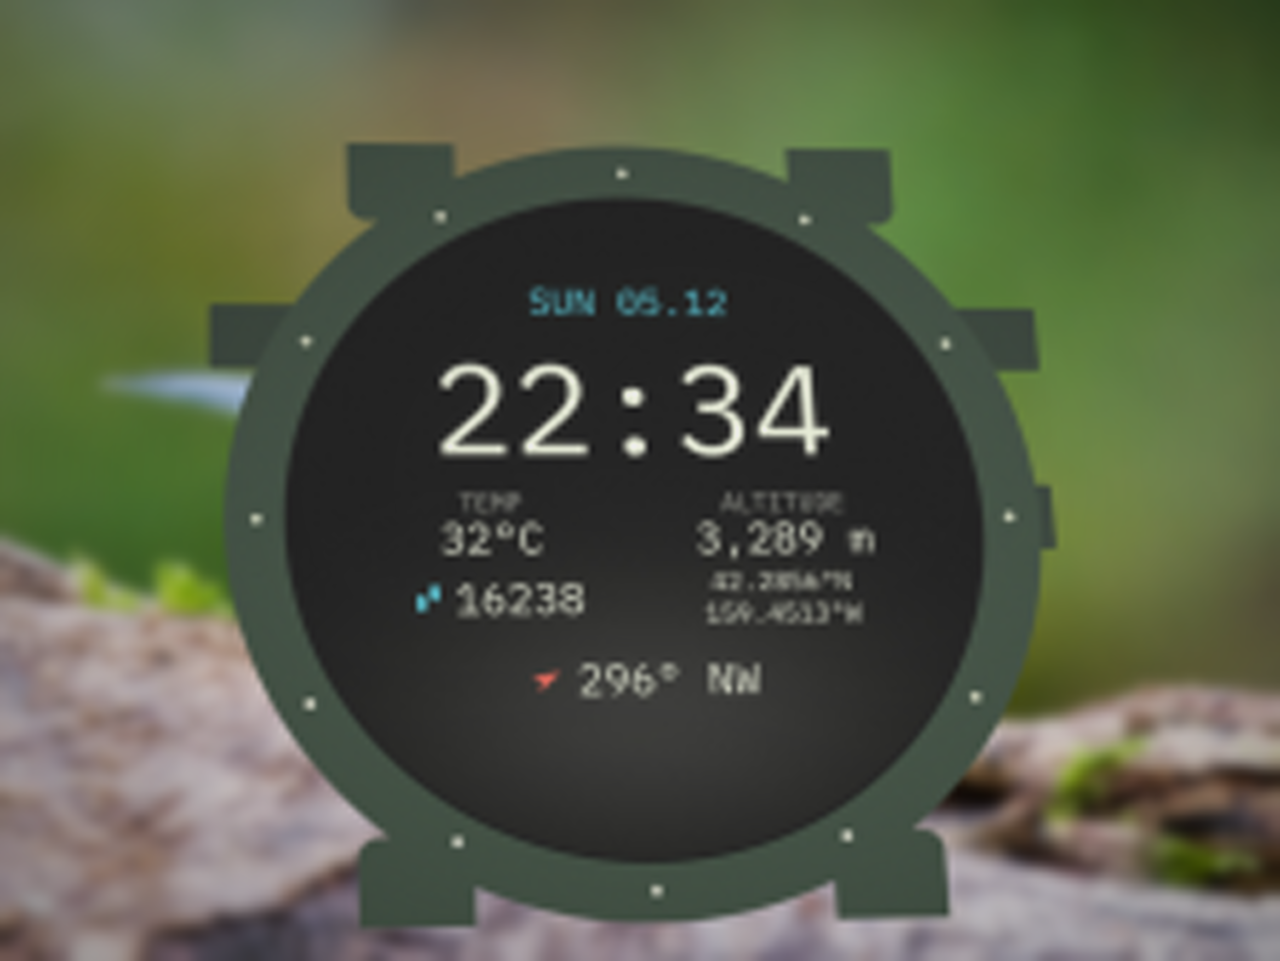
**22:34**
